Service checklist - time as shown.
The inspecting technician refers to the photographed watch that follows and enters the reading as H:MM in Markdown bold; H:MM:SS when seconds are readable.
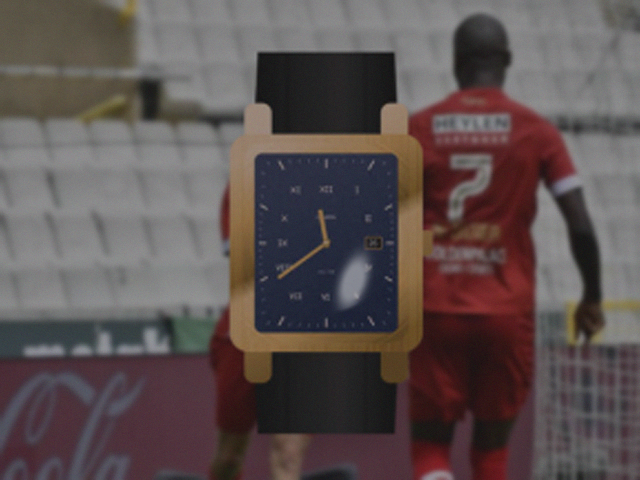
**11:39**
